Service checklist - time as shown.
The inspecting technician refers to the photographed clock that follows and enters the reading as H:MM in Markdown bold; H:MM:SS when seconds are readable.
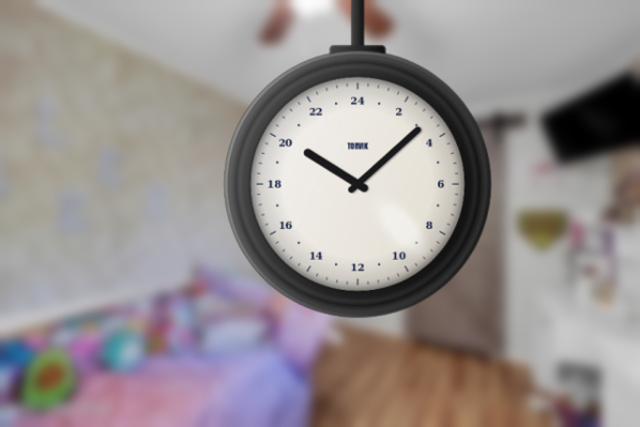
**20:08**
